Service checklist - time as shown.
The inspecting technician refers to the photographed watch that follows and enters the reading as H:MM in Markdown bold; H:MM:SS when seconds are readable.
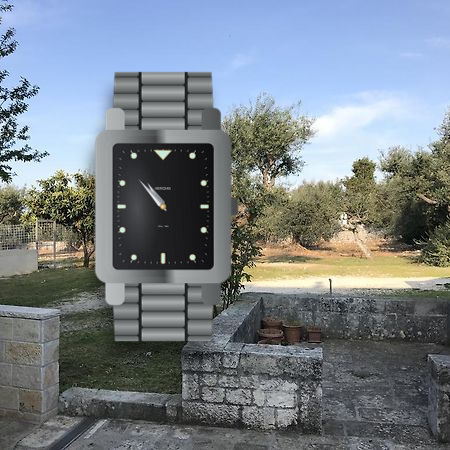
**10:53**
